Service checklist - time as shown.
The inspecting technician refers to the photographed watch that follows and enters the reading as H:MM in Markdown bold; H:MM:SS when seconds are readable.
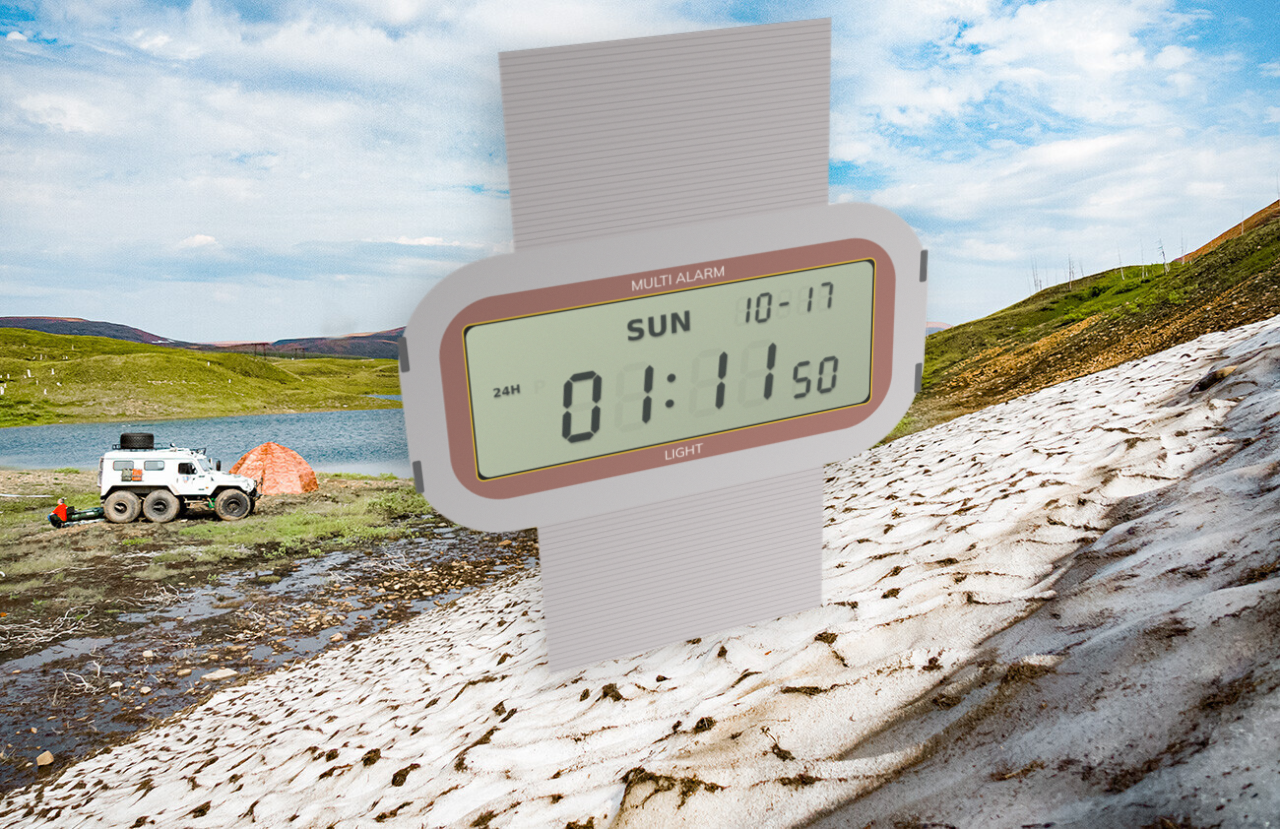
**1:11:50**
